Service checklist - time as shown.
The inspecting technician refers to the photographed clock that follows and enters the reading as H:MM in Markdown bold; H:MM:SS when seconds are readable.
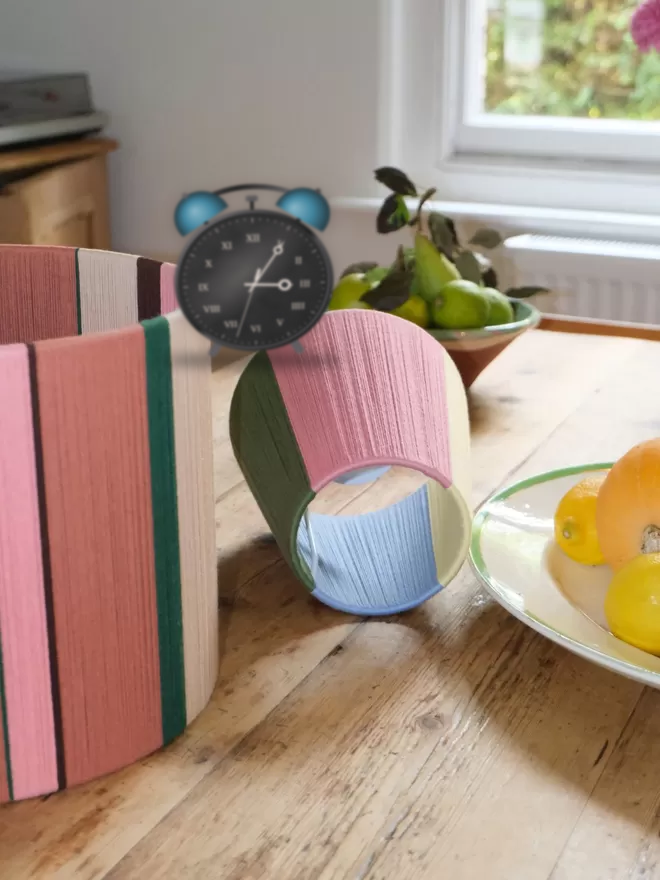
**3:05:33**
